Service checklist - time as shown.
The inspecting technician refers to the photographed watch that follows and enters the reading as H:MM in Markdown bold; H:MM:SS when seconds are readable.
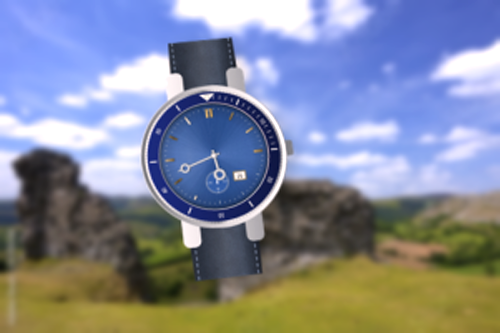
**5:42**
